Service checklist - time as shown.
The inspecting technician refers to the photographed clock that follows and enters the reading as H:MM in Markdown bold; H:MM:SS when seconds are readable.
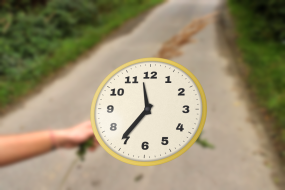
**11:36**
